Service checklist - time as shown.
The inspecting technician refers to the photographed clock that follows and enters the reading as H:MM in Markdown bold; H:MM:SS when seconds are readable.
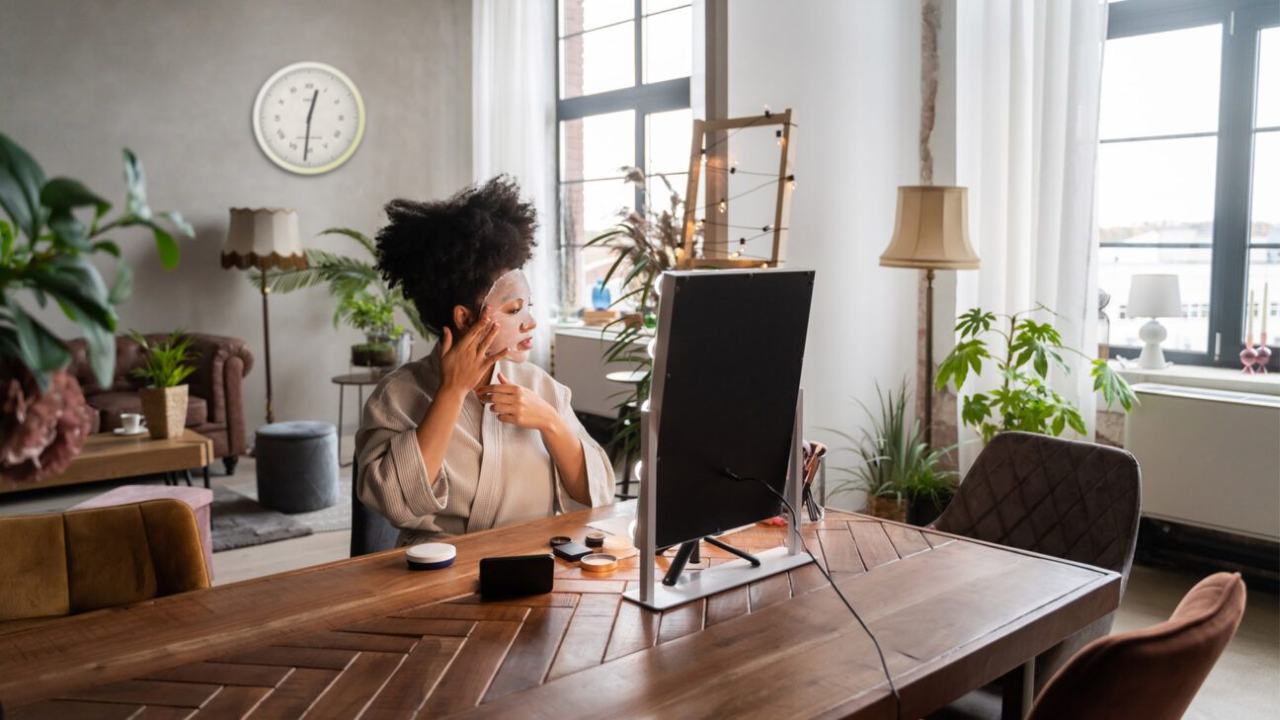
**12:31**
